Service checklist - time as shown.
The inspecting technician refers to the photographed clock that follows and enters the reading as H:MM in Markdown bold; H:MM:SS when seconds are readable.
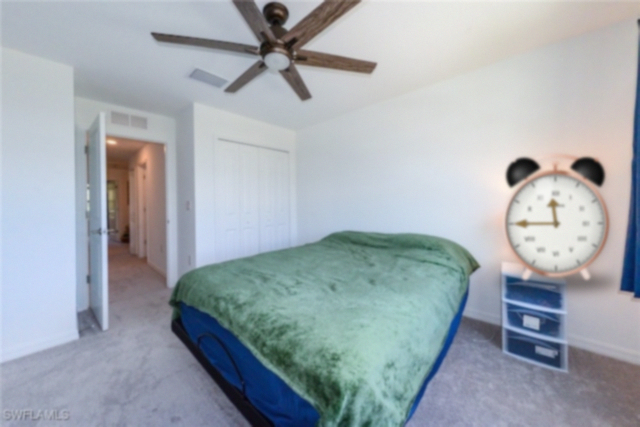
**11:45**
